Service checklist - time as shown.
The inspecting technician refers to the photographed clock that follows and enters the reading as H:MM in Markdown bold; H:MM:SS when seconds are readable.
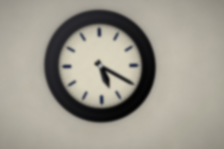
**5:20**
